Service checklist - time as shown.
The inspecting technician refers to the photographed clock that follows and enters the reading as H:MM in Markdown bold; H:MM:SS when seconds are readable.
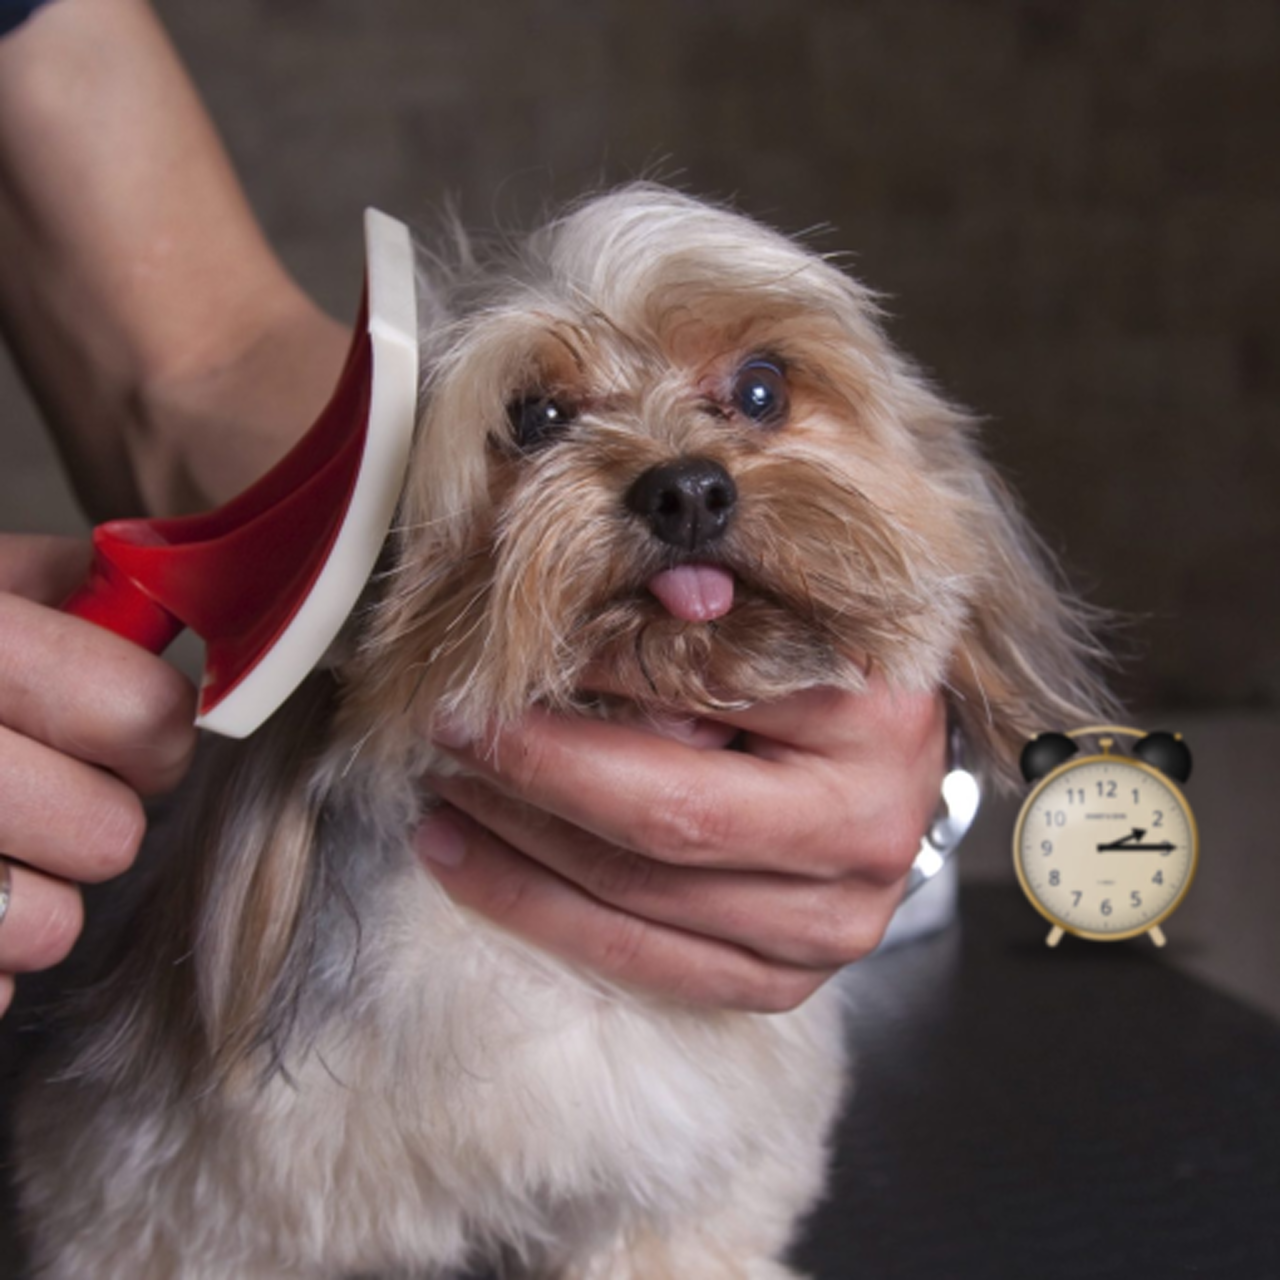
**2:15**
